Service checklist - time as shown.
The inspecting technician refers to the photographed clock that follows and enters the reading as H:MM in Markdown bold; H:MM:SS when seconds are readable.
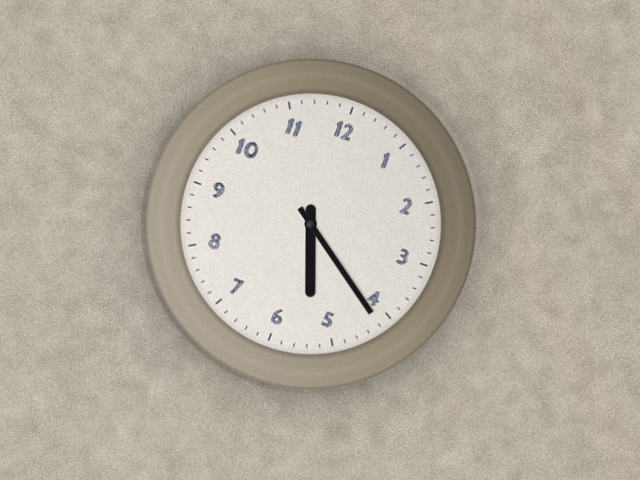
**5:21**
